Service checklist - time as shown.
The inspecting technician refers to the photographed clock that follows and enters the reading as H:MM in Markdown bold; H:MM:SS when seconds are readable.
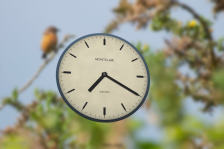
**7:20**
